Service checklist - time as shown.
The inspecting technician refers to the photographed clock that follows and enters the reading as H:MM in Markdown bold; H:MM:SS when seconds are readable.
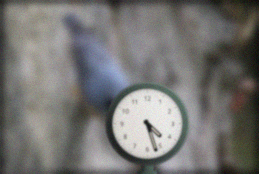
**4:27**
